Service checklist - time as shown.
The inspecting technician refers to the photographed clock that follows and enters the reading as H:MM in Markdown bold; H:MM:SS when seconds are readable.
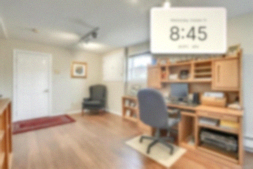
**8:45**
